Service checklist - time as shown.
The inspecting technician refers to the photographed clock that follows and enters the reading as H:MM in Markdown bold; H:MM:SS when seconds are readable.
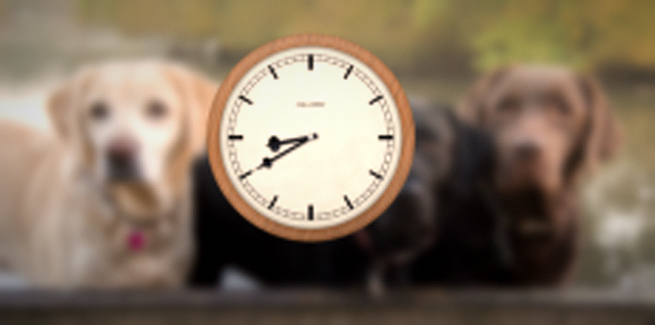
**8:40**
